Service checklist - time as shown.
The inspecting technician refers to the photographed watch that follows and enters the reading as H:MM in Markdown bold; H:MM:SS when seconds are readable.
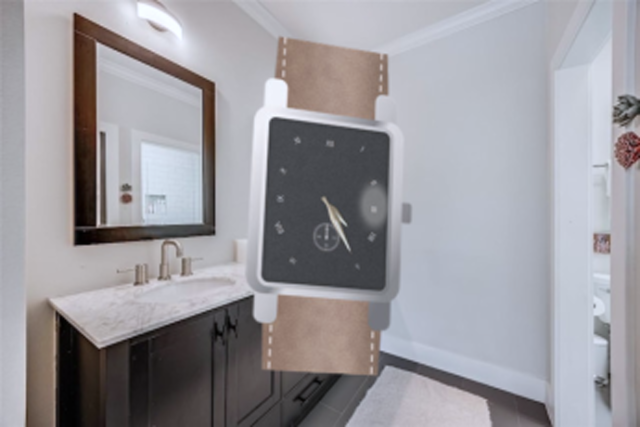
**4:25**
